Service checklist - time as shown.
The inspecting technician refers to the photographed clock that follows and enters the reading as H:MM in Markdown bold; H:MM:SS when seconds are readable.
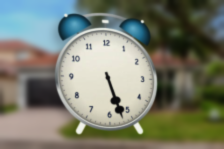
**5:27**
